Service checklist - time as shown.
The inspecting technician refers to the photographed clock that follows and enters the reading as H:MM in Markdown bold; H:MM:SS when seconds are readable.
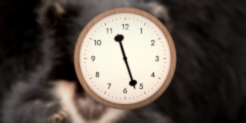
**11:27**
